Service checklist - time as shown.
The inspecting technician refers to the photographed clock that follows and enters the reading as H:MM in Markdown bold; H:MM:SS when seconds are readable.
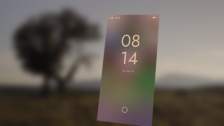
**8:14**
